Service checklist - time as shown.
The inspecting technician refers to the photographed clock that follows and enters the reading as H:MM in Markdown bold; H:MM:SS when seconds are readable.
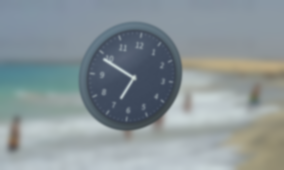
**6:49**
